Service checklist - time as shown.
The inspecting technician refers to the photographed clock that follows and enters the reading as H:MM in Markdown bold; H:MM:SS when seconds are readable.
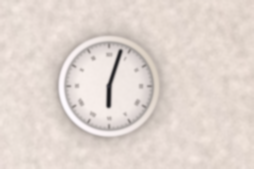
**6:03**
